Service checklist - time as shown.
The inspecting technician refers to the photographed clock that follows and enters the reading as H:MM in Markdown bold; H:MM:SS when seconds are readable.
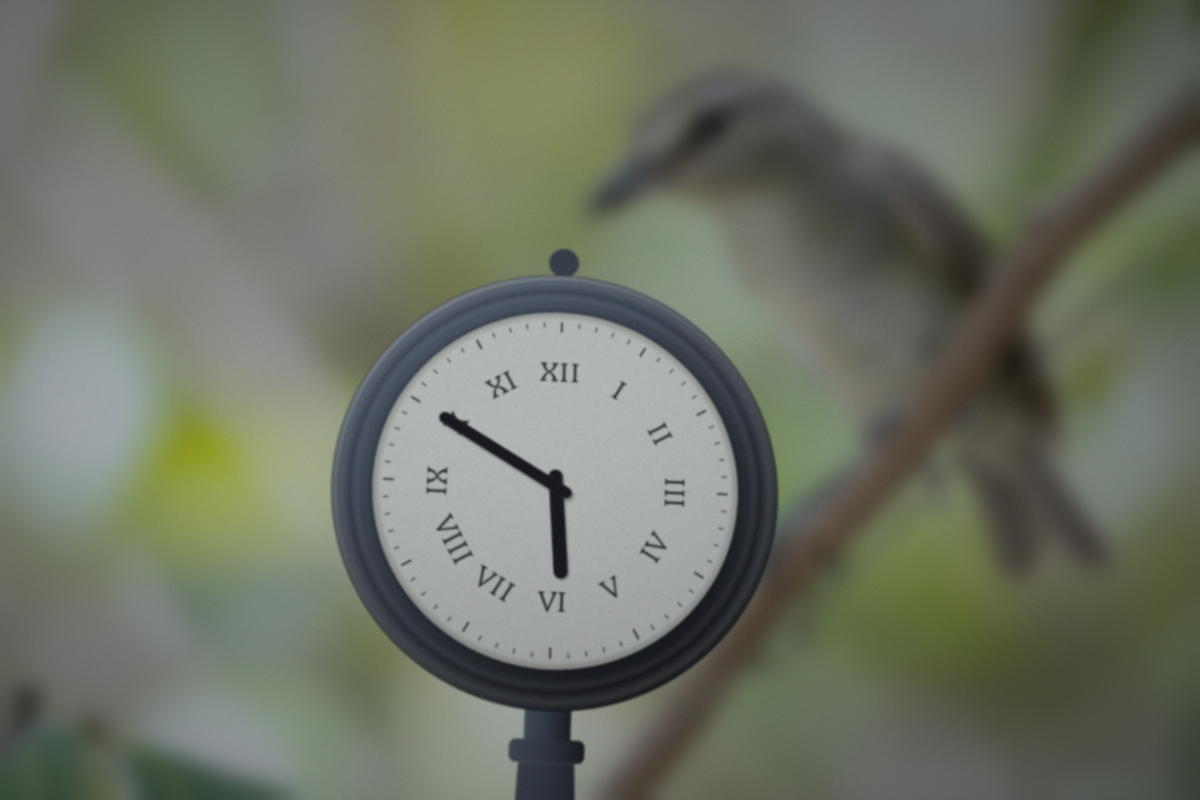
**5:50**
